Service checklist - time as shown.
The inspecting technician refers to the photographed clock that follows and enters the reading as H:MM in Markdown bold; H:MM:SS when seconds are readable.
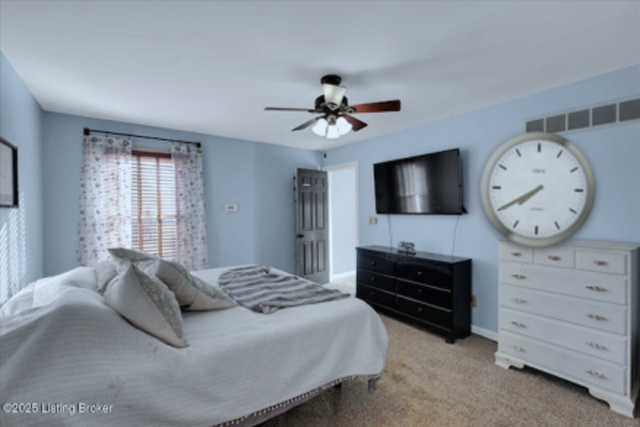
**7:40**
